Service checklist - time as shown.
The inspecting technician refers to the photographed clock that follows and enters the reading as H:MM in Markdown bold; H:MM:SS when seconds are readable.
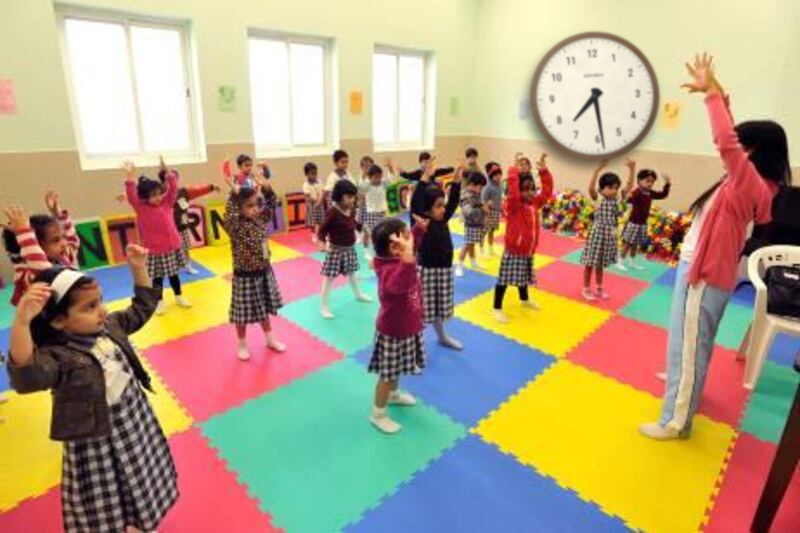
**7:29**
